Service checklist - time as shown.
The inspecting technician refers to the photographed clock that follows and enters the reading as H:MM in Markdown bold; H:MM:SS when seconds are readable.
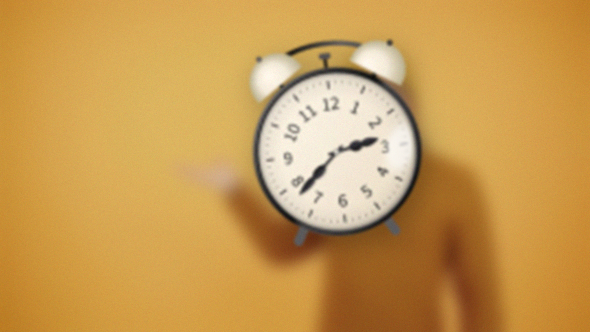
**2:38**
